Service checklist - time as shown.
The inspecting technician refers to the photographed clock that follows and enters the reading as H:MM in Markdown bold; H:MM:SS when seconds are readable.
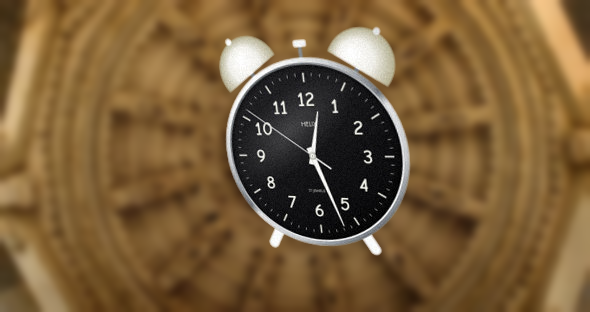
**12:26:51**
